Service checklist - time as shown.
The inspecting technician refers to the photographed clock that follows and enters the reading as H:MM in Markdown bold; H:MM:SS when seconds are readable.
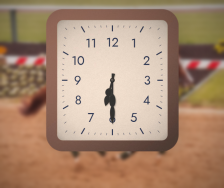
**6:30**
